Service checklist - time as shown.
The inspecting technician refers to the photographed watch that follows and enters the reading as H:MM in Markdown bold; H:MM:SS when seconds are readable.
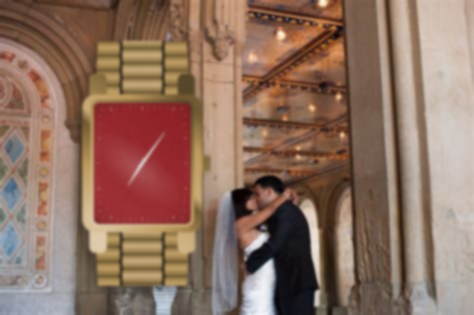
**7:06**
